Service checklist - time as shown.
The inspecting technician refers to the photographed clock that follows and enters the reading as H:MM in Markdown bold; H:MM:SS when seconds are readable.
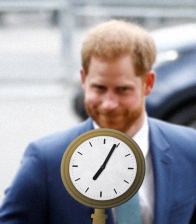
**7:04**
